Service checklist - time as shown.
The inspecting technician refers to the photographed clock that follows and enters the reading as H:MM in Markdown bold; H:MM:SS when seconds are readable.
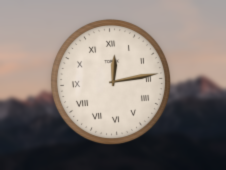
**12:14**
